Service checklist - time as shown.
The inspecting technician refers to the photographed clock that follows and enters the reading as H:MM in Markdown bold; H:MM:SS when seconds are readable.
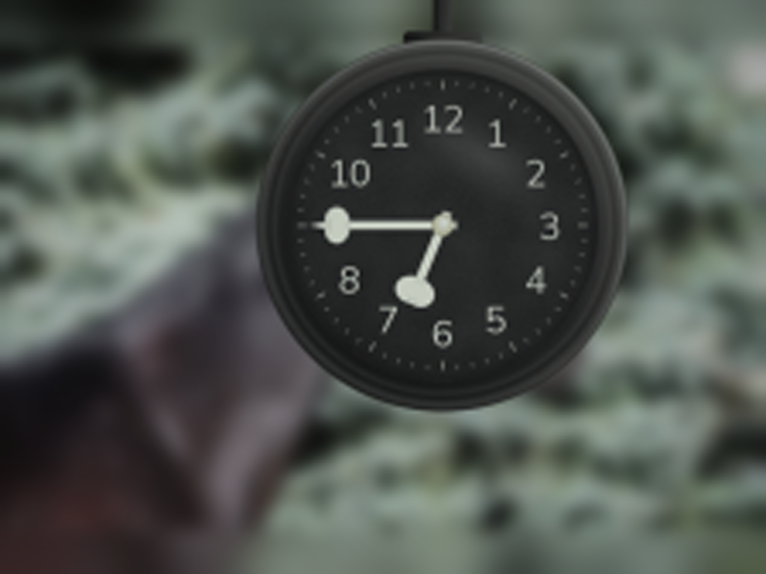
**6:45**
